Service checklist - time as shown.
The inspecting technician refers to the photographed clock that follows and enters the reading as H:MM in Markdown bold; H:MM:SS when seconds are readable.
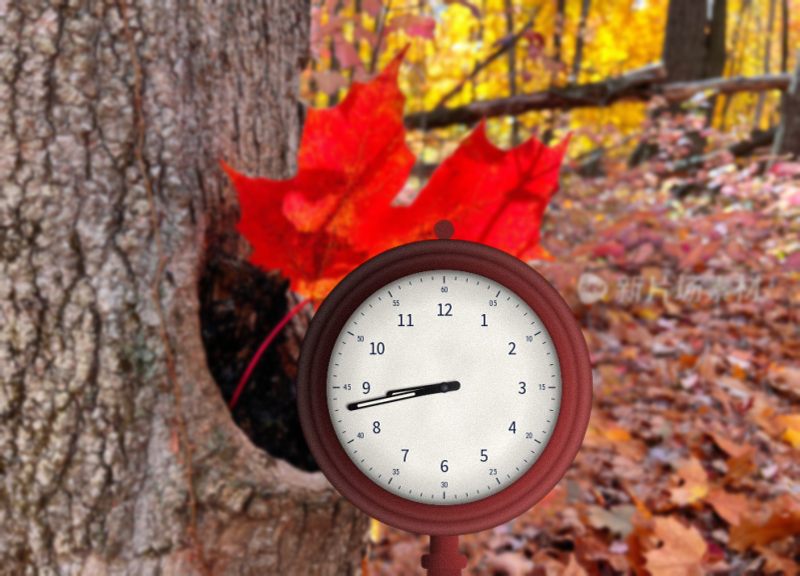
**8:43**
